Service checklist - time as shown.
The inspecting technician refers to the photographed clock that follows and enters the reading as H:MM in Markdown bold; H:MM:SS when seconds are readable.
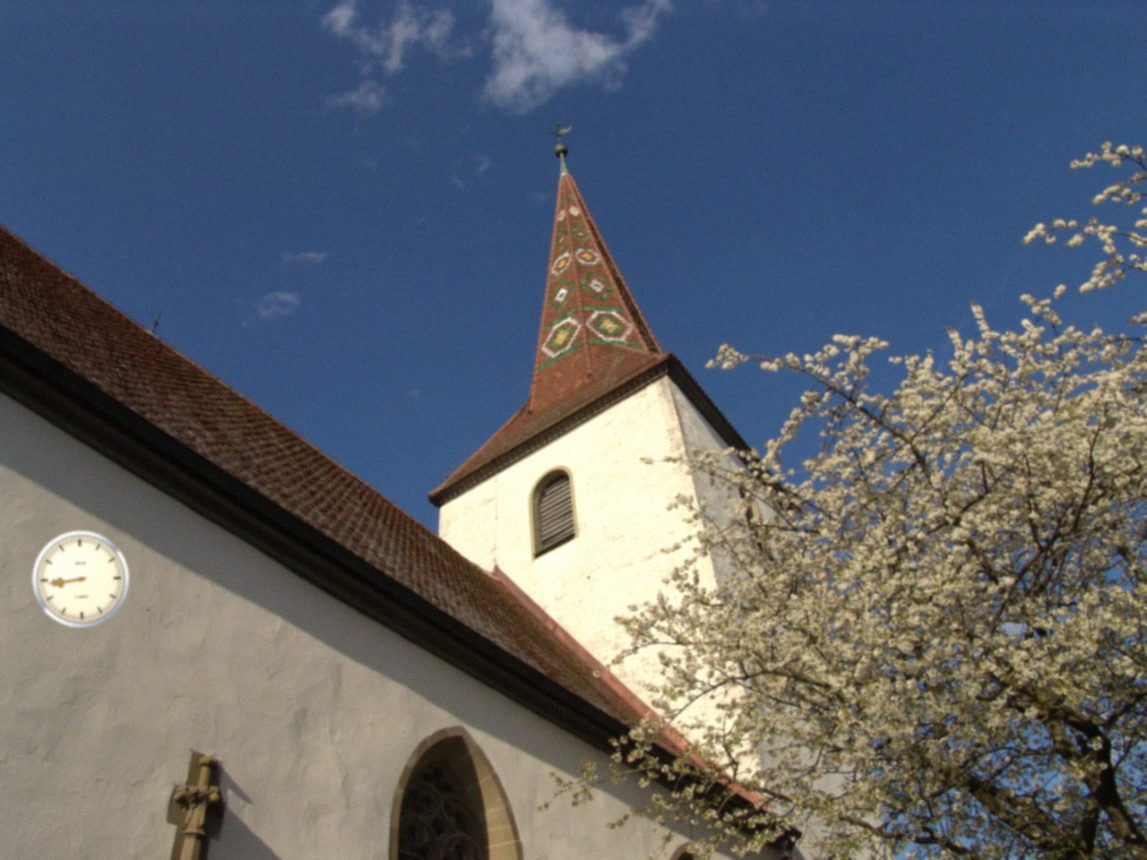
**8:44**
